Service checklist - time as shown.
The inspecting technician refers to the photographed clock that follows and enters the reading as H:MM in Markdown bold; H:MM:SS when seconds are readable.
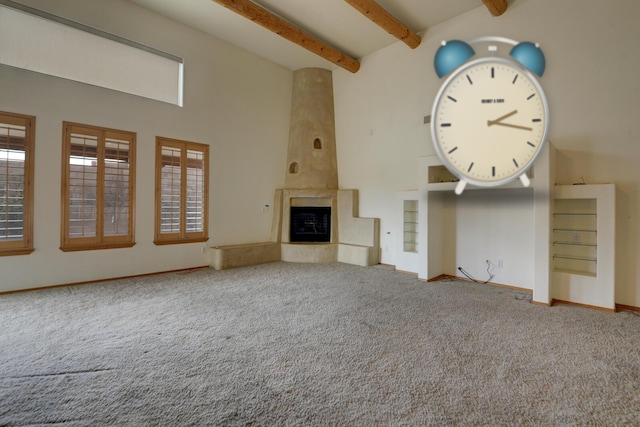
**2:17**
